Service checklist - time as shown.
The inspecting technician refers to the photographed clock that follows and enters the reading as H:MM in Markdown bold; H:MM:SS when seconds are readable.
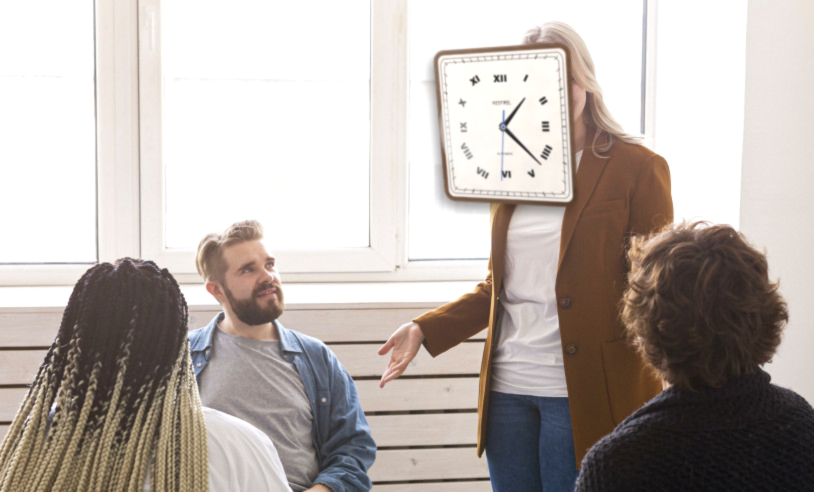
**1:22:31**
